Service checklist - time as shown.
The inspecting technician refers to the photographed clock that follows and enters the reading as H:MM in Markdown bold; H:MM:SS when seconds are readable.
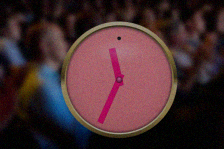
**11:34**
